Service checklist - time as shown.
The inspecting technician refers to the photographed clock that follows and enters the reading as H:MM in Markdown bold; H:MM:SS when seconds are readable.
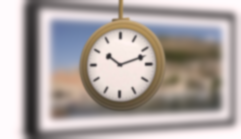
**10:12**
